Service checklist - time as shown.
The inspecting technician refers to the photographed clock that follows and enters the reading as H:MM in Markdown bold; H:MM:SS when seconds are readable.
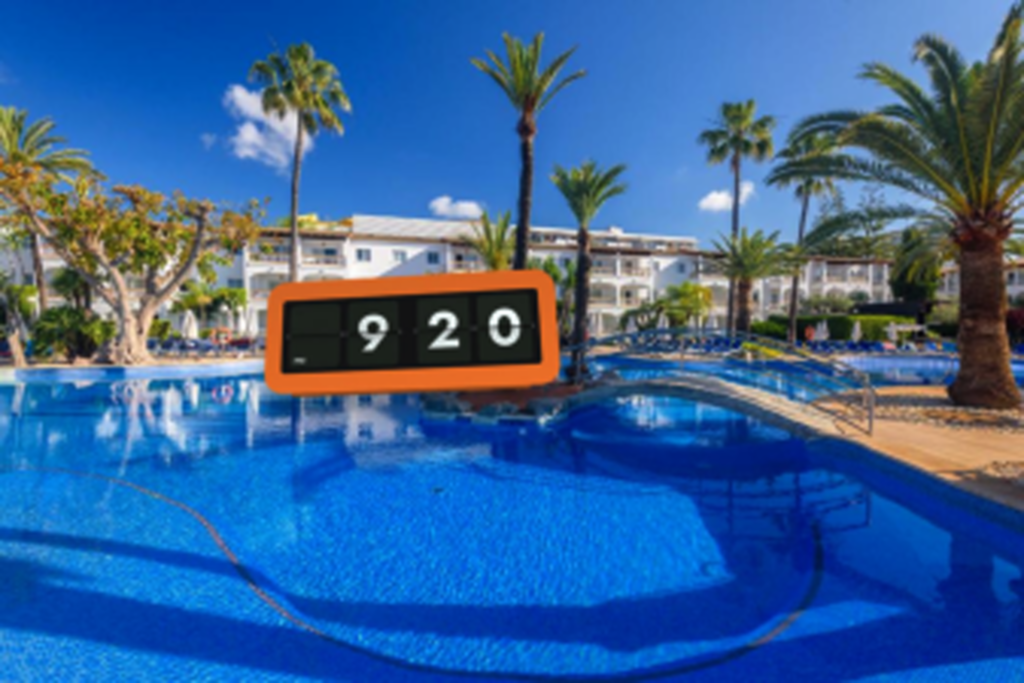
**9:20**
